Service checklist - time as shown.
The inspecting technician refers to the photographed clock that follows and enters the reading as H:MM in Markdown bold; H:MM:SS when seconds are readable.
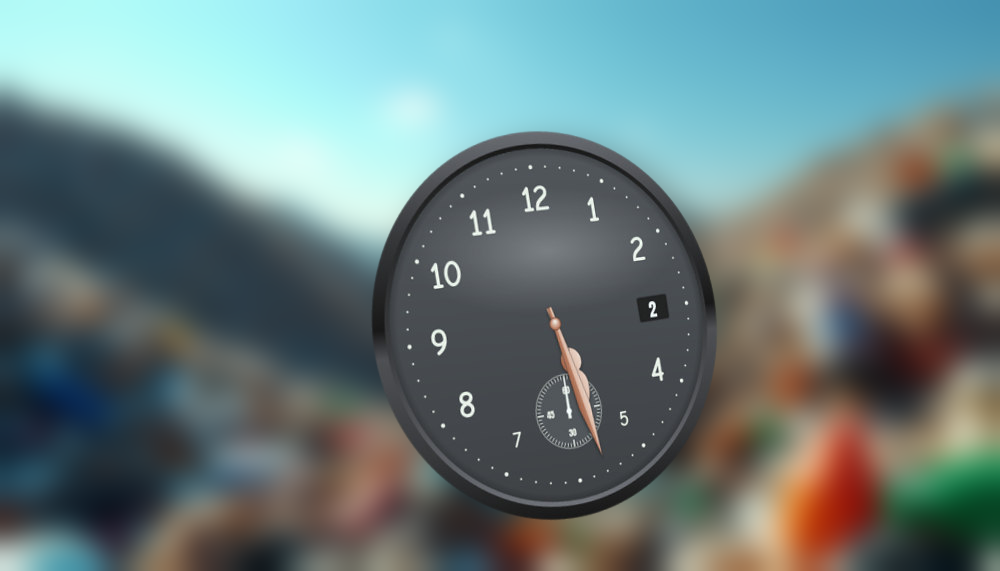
**5:28:00**
